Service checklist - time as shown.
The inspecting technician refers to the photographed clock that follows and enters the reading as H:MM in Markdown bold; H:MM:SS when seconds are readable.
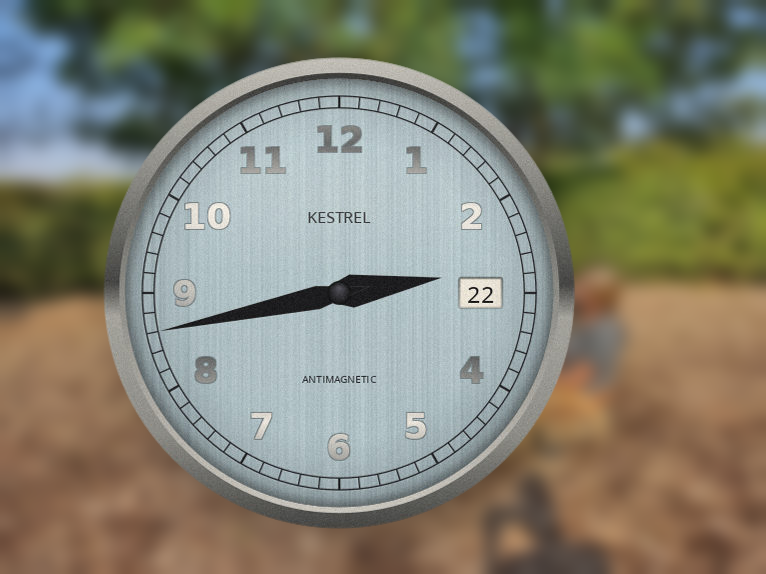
**2:43**
